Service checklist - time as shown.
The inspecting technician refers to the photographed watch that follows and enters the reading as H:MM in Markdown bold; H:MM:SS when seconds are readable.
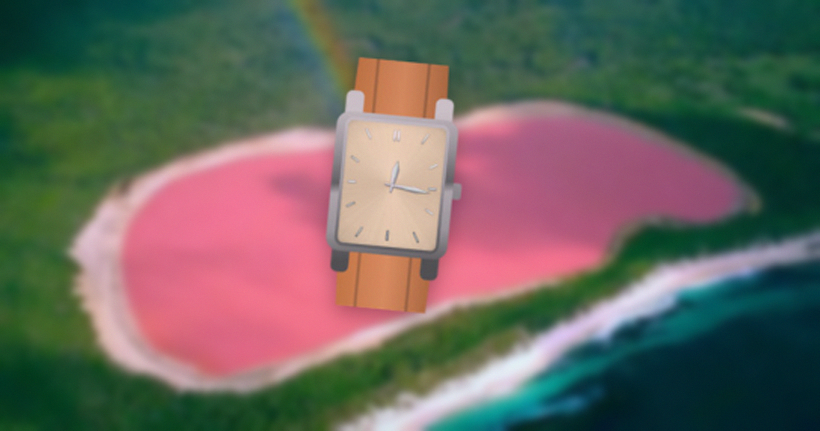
**12:16**
